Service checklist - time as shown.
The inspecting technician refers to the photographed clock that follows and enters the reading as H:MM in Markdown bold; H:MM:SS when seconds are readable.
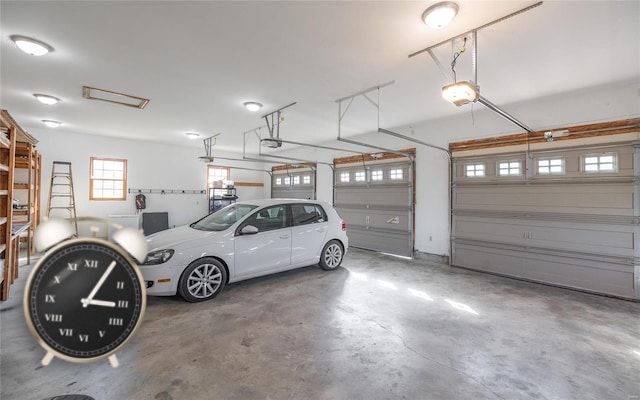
**3:05**
